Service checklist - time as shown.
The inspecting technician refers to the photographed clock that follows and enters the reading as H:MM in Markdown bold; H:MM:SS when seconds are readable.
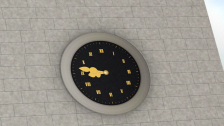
**8:47**
